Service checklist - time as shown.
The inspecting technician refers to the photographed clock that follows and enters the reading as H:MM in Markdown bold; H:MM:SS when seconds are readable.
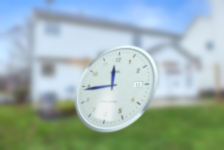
**11:44**
